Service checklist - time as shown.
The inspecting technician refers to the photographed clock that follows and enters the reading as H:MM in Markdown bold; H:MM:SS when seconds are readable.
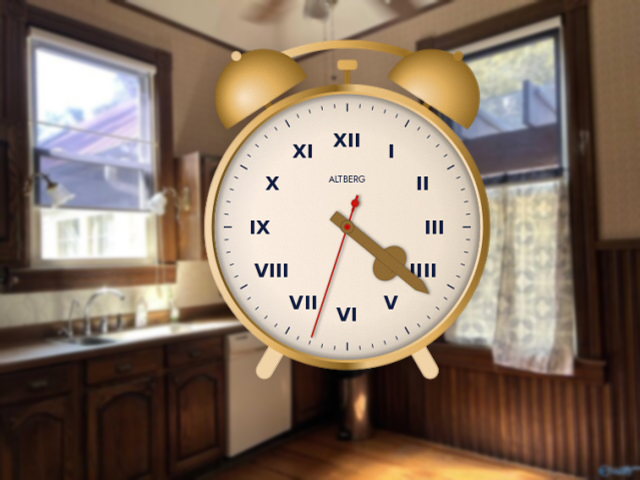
**4:21:33**
